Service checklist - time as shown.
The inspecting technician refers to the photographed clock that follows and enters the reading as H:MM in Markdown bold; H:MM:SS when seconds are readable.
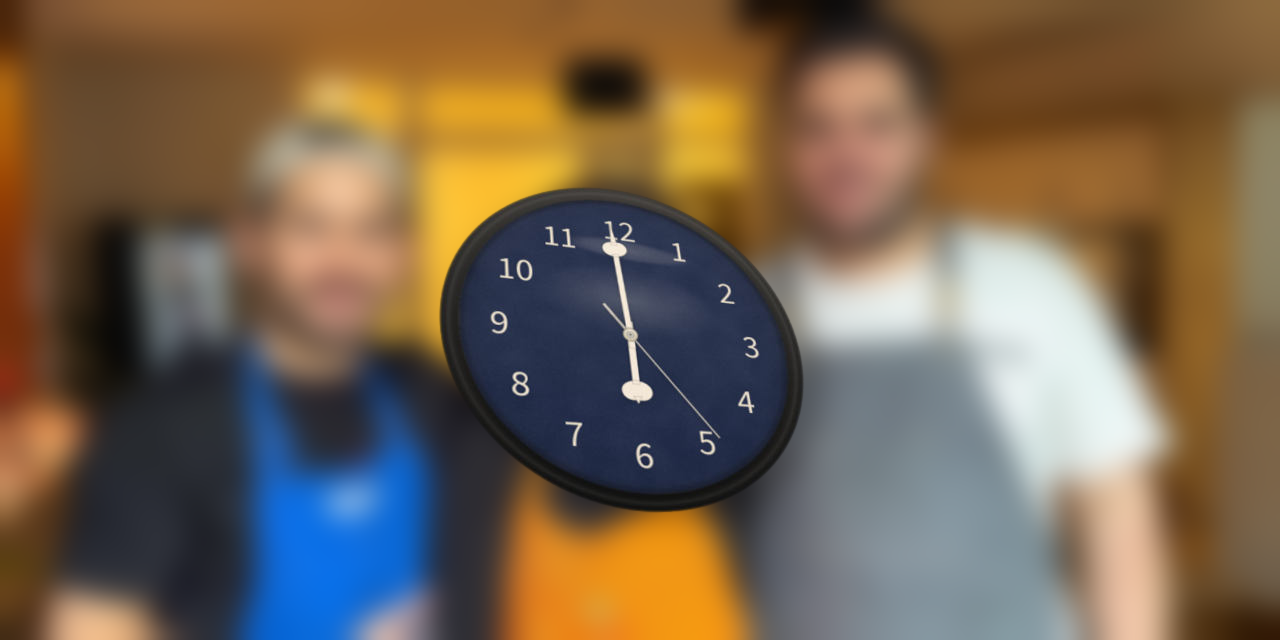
**5:59:24**
